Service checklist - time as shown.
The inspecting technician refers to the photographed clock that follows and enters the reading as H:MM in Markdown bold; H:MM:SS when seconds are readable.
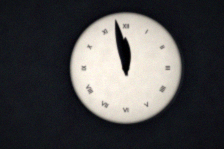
**11:58**
